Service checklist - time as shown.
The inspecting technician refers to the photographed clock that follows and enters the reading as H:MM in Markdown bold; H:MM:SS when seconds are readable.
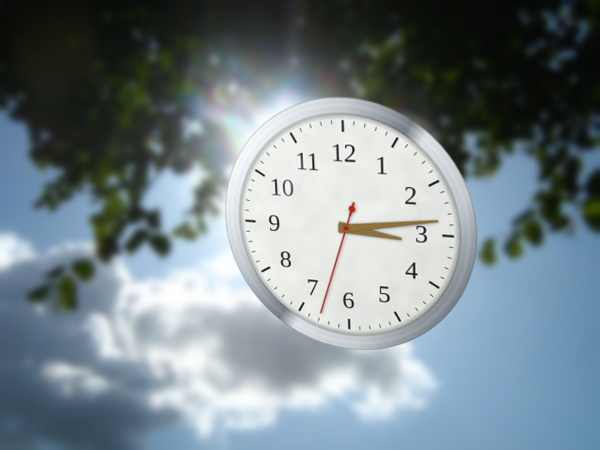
**3:13:33**
